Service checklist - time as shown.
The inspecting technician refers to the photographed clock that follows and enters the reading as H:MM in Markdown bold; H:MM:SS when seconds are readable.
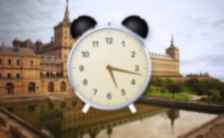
**5:17**
